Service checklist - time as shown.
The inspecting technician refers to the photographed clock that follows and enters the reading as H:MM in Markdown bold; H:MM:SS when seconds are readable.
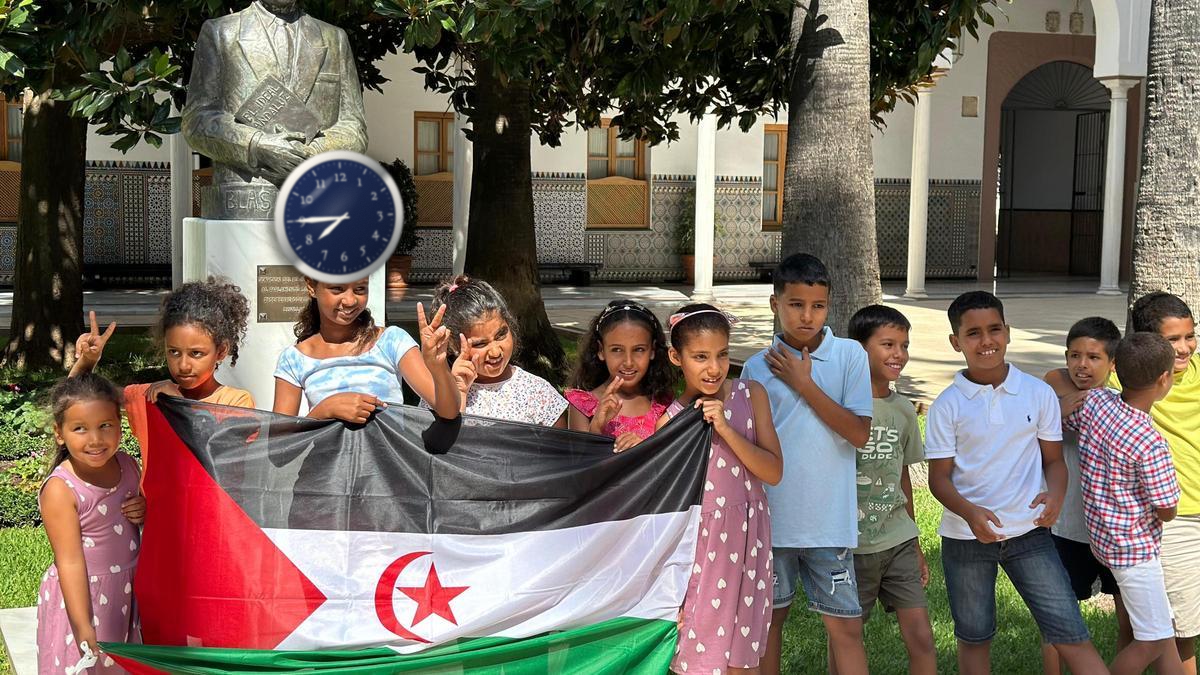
**7:45**
